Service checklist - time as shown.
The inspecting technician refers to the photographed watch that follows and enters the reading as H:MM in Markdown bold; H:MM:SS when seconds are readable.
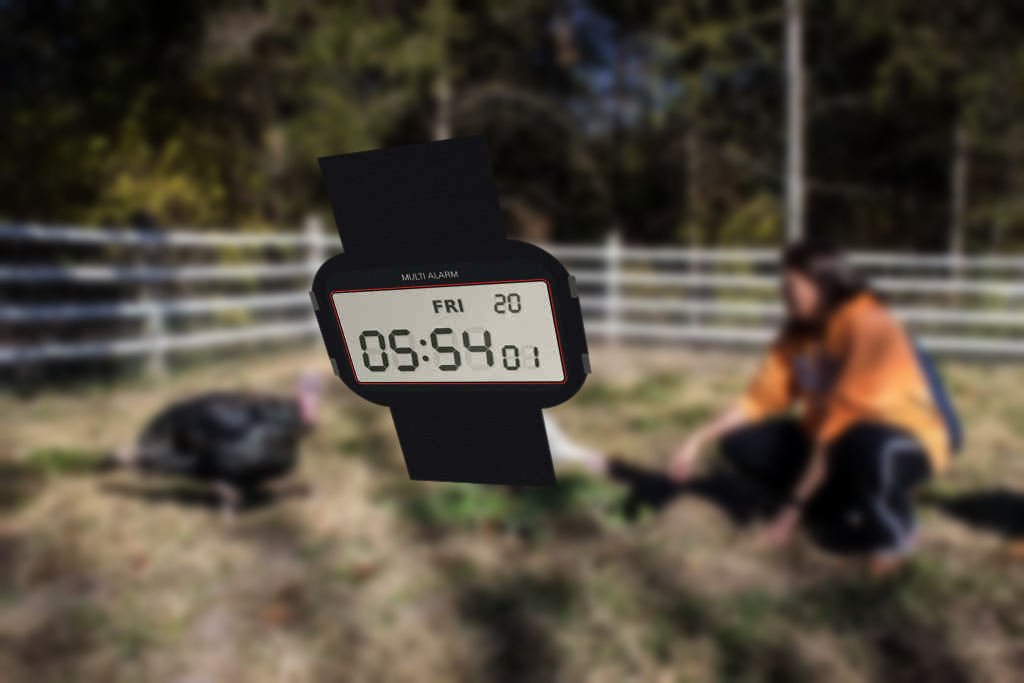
**5:54:01**
